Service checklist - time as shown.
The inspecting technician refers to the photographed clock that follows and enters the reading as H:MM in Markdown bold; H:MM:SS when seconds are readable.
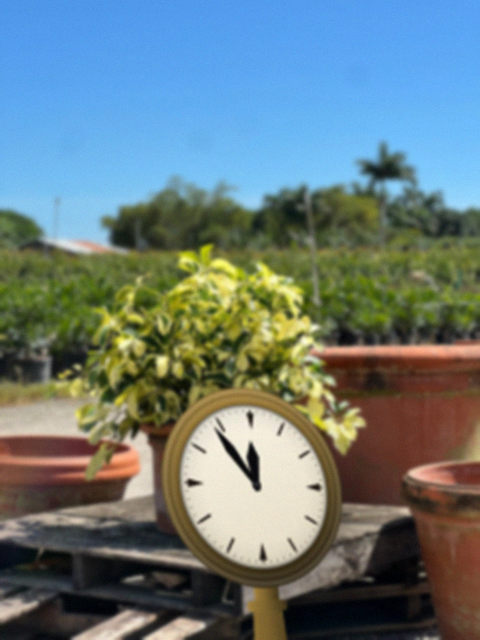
**11:54**
